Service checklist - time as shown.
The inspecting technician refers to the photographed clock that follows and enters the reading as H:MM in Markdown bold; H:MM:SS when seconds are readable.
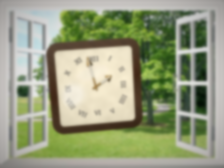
**1:58**
